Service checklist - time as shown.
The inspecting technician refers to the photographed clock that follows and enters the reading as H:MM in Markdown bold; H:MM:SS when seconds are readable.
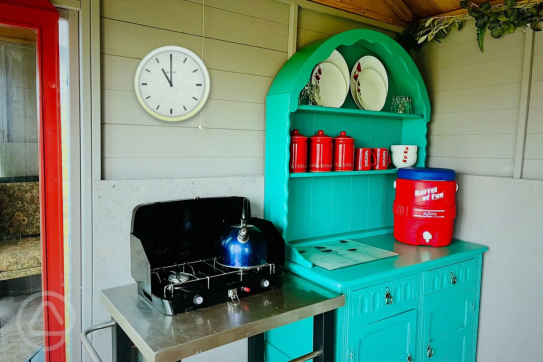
**11:00**
